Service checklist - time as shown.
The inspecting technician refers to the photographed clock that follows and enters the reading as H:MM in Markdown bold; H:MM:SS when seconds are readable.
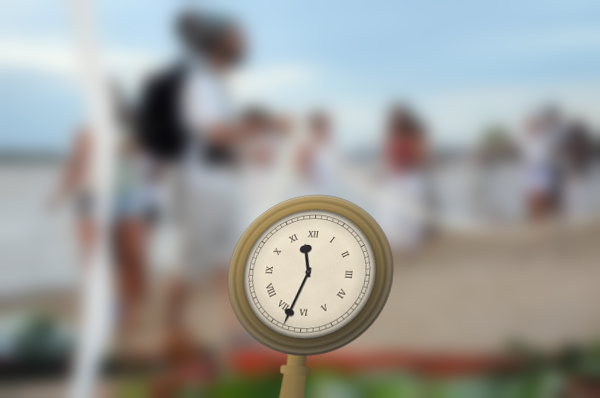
**11:33**
